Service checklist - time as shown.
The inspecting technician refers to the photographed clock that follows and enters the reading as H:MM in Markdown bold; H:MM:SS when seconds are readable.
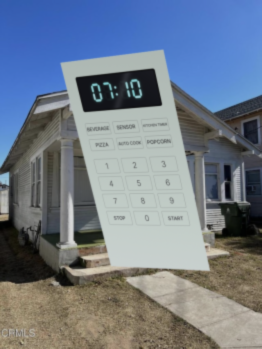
**7:10**
